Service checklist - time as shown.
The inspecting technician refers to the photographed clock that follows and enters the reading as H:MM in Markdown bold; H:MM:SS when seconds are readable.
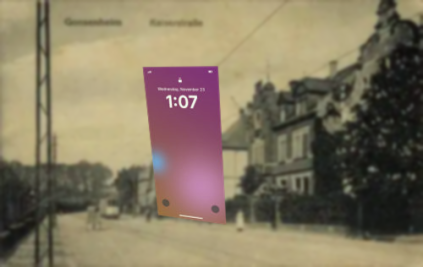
**1:07**
